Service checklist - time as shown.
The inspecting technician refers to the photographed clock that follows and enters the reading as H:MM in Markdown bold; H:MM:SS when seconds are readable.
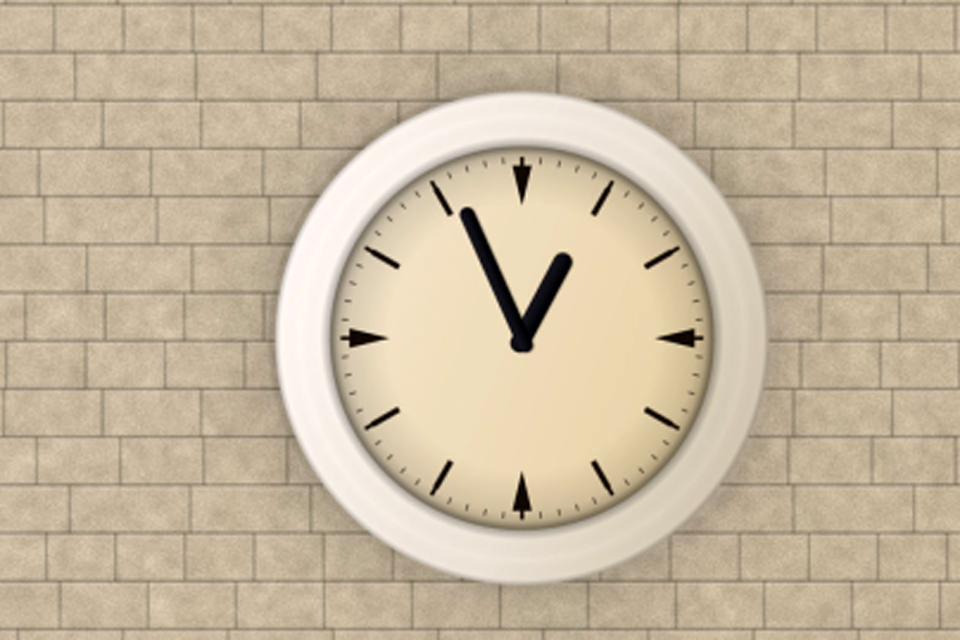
**12:56**
